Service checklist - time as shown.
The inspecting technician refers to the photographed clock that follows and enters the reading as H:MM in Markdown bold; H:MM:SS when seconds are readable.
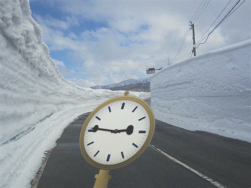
**2:46**
